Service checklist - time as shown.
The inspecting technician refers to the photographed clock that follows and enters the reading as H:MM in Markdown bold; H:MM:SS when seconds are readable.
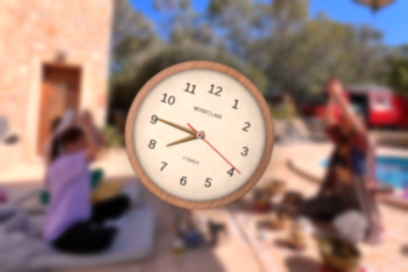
**7:45:19**
